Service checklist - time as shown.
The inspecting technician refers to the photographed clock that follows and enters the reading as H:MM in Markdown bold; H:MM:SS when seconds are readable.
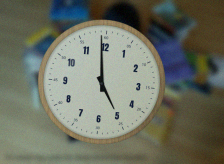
**4:59**
